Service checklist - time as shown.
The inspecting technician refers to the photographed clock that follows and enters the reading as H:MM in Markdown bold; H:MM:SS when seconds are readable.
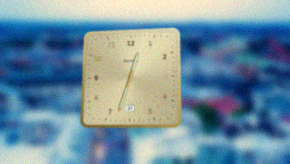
**12:33**
